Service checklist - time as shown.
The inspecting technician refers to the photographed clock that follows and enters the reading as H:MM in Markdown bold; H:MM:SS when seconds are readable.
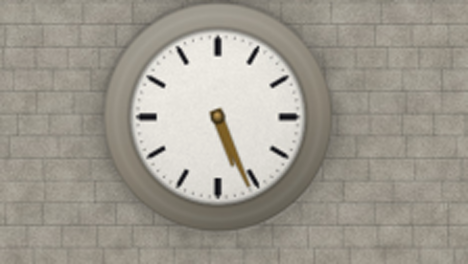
**5:26**
